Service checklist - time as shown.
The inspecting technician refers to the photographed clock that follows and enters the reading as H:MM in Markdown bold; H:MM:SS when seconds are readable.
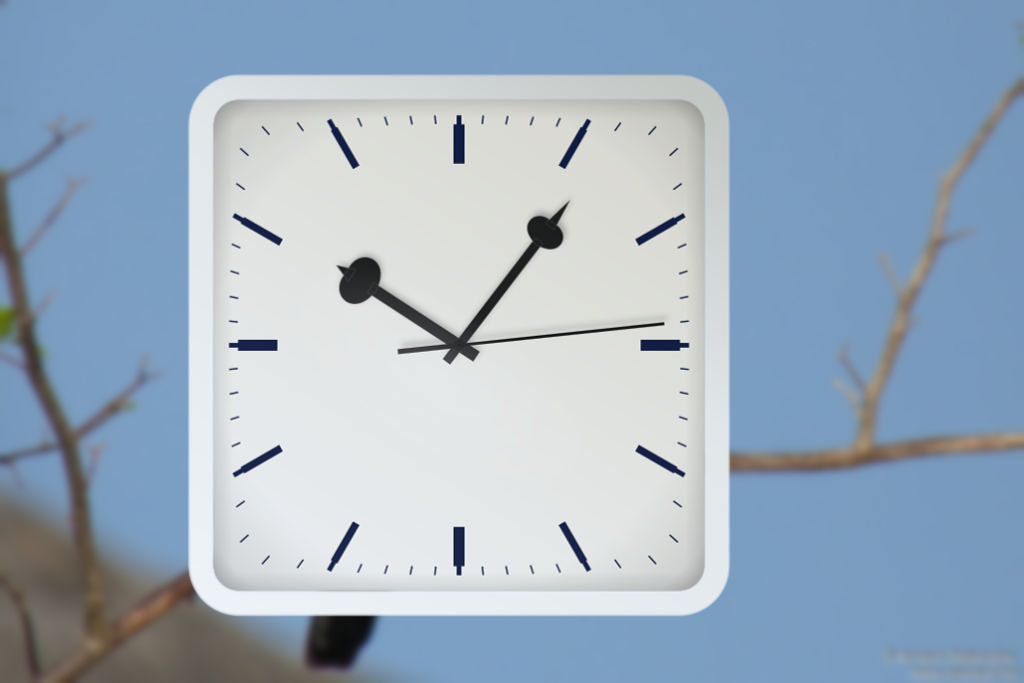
**10:06:14**
